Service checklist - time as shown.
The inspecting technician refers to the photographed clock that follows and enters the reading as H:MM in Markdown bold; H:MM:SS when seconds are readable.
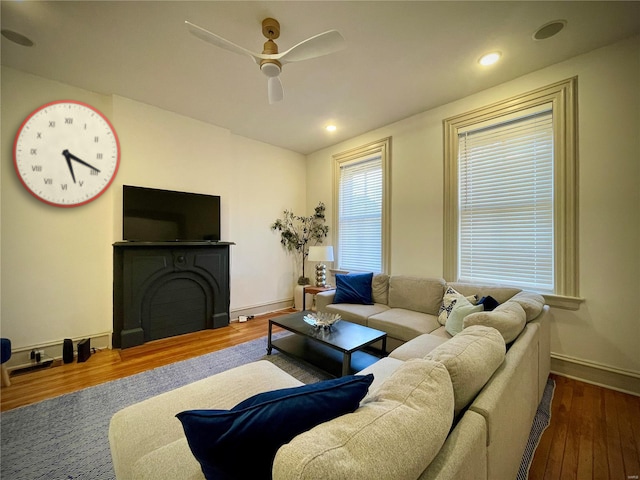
**5:19**
